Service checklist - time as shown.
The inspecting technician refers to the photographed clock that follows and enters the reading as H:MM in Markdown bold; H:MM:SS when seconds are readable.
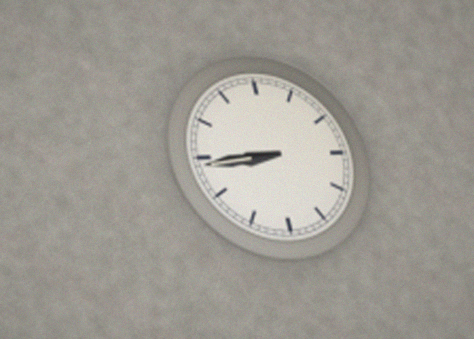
**8:44**
